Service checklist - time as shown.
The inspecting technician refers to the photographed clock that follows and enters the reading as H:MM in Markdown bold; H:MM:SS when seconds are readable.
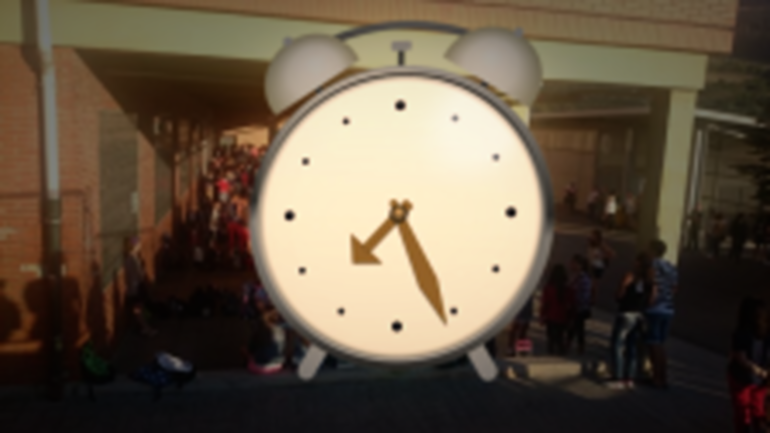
**7:26**
